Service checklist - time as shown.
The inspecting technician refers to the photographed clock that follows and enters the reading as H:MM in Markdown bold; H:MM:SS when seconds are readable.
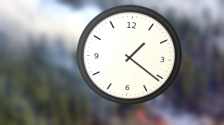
**1:21**
